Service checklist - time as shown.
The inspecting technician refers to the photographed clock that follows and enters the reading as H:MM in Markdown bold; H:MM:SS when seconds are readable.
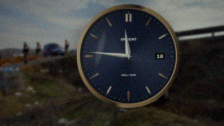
**11:46**
